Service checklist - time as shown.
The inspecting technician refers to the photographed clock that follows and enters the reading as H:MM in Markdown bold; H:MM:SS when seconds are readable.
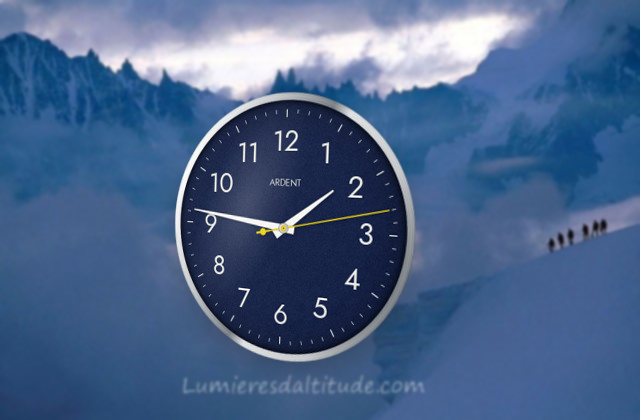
**1:46:13**
